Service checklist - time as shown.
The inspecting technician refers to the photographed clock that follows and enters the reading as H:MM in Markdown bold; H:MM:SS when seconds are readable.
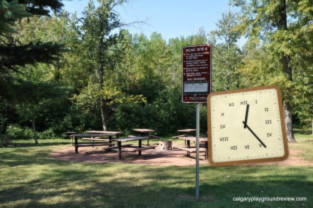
**12:24**
